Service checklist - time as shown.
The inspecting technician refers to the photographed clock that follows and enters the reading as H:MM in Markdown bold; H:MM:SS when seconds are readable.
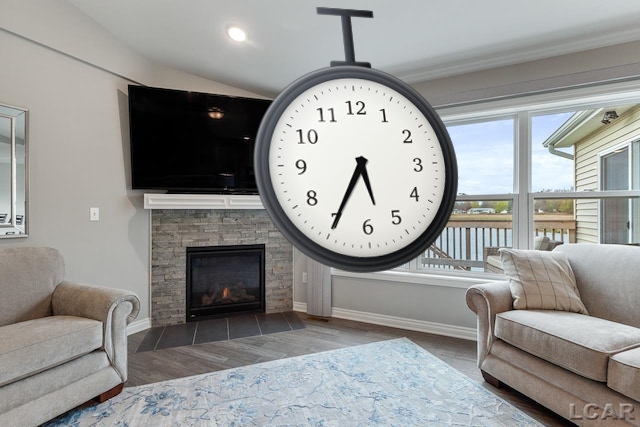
**5:35**
